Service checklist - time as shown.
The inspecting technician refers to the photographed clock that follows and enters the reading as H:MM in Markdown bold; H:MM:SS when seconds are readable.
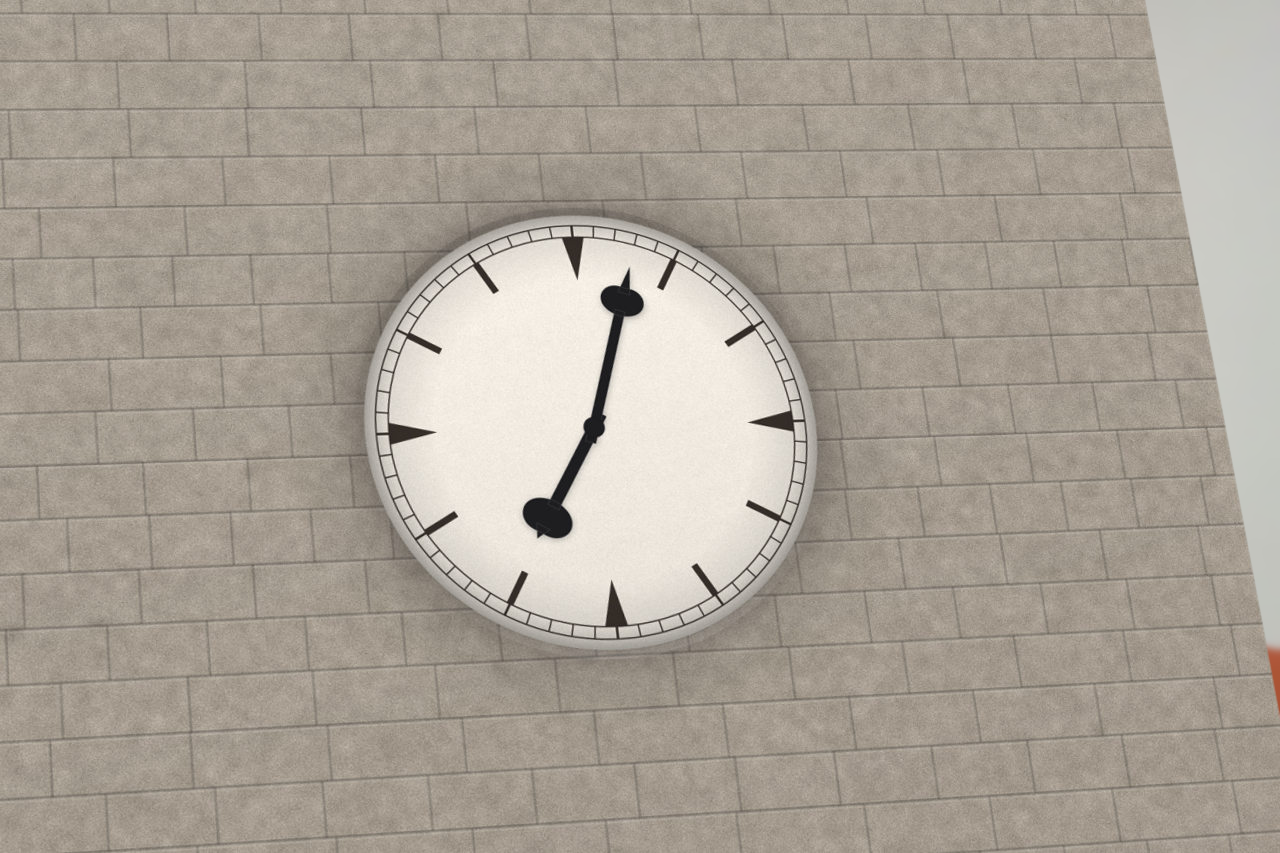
**7:03**
